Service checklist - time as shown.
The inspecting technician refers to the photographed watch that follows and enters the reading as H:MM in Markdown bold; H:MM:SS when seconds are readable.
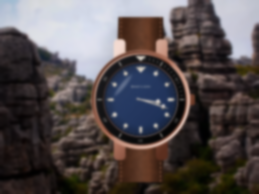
**3:18**
